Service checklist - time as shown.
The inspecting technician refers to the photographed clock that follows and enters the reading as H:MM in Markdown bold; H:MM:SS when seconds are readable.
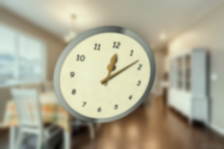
**12:08**
